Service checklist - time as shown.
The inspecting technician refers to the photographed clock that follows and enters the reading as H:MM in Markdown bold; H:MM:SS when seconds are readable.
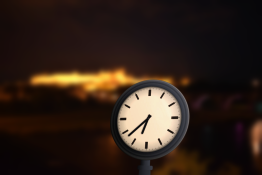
**6:38**
